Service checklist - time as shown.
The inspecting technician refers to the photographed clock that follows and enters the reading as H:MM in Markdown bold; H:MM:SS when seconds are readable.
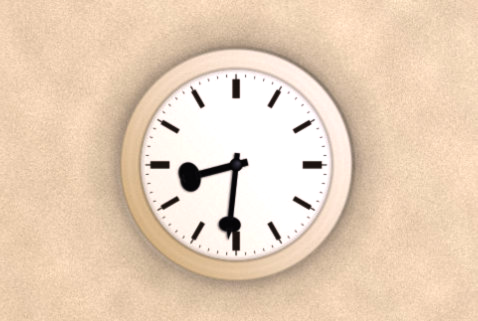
**8:31**
